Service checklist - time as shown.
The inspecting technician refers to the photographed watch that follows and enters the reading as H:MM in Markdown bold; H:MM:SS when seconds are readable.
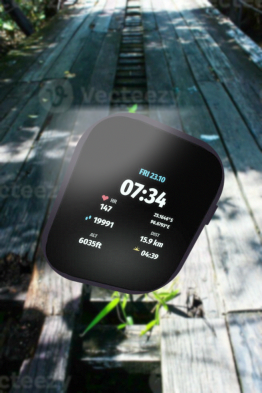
**7:34**
